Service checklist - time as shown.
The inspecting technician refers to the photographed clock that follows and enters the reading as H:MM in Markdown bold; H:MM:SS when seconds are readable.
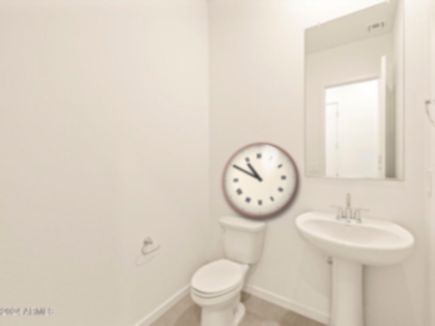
**10:50**
